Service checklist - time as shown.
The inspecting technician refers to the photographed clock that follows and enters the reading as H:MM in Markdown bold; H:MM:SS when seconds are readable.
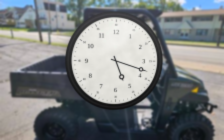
**5:18**
